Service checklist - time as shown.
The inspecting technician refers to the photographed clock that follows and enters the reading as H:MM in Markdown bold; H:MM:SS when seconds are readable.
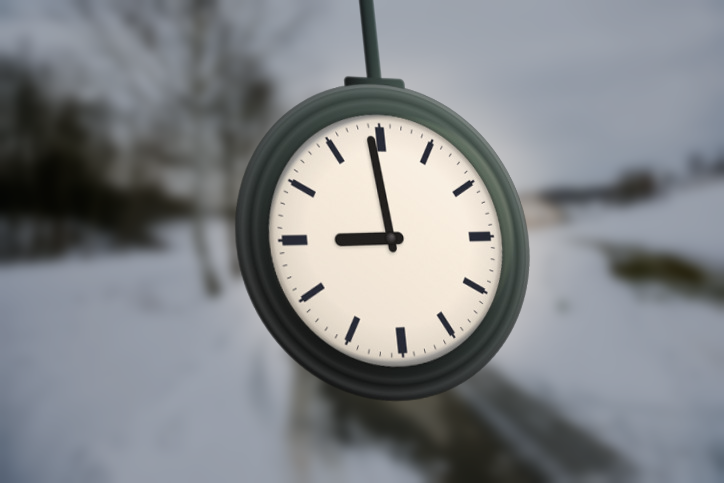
**8:59**
